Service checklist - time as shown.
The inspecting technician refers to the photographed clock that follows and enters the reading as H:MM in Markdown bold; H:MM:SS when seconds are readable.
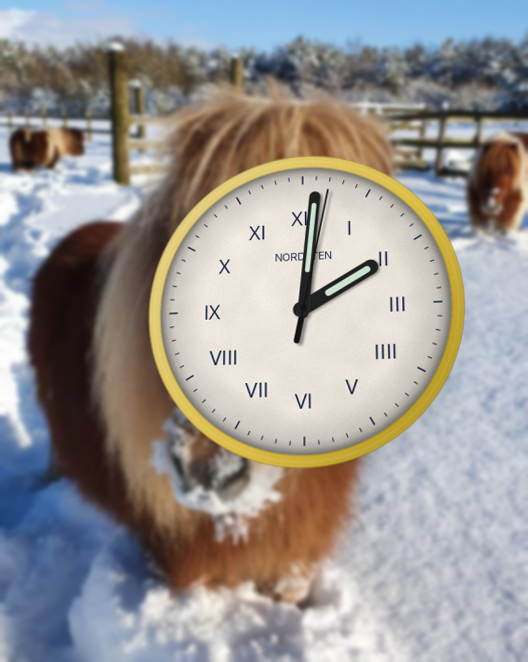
**2:01:02**
